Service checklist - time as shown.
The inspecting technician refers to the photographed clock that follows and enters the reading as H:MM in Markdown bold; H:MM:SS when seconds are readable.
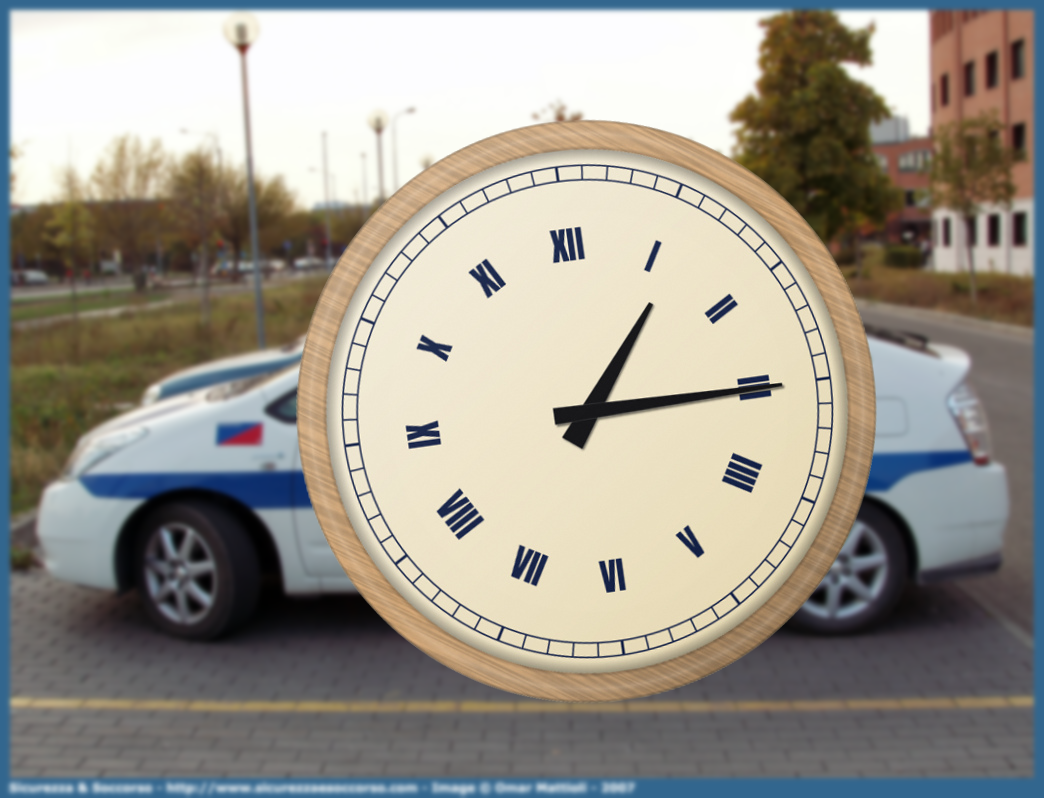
**1:15**
